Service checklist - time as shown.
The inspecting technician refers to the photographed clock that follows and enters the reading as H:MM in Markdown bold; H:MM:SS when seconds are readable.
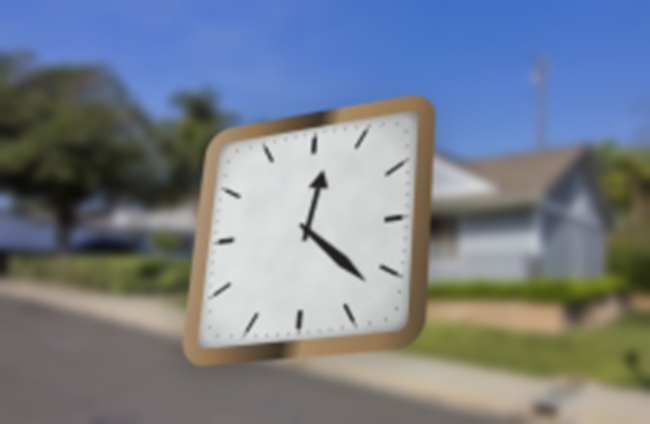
**12:22**
